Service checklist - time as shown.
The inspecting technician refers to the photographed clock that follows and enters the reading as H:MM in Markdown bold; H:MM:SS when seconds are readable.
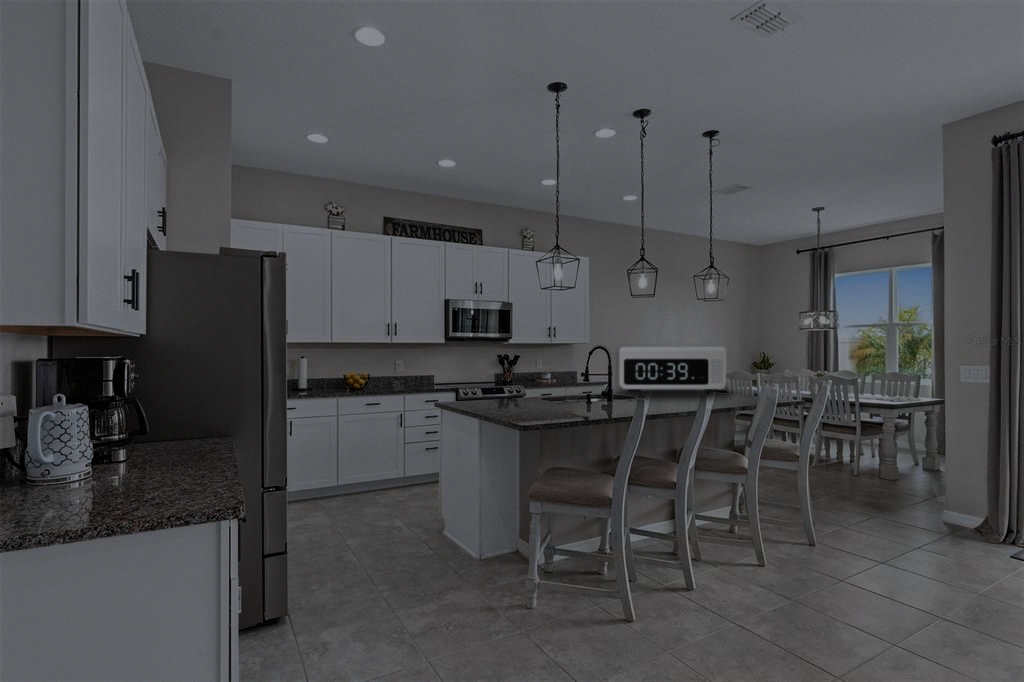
**0:39**
